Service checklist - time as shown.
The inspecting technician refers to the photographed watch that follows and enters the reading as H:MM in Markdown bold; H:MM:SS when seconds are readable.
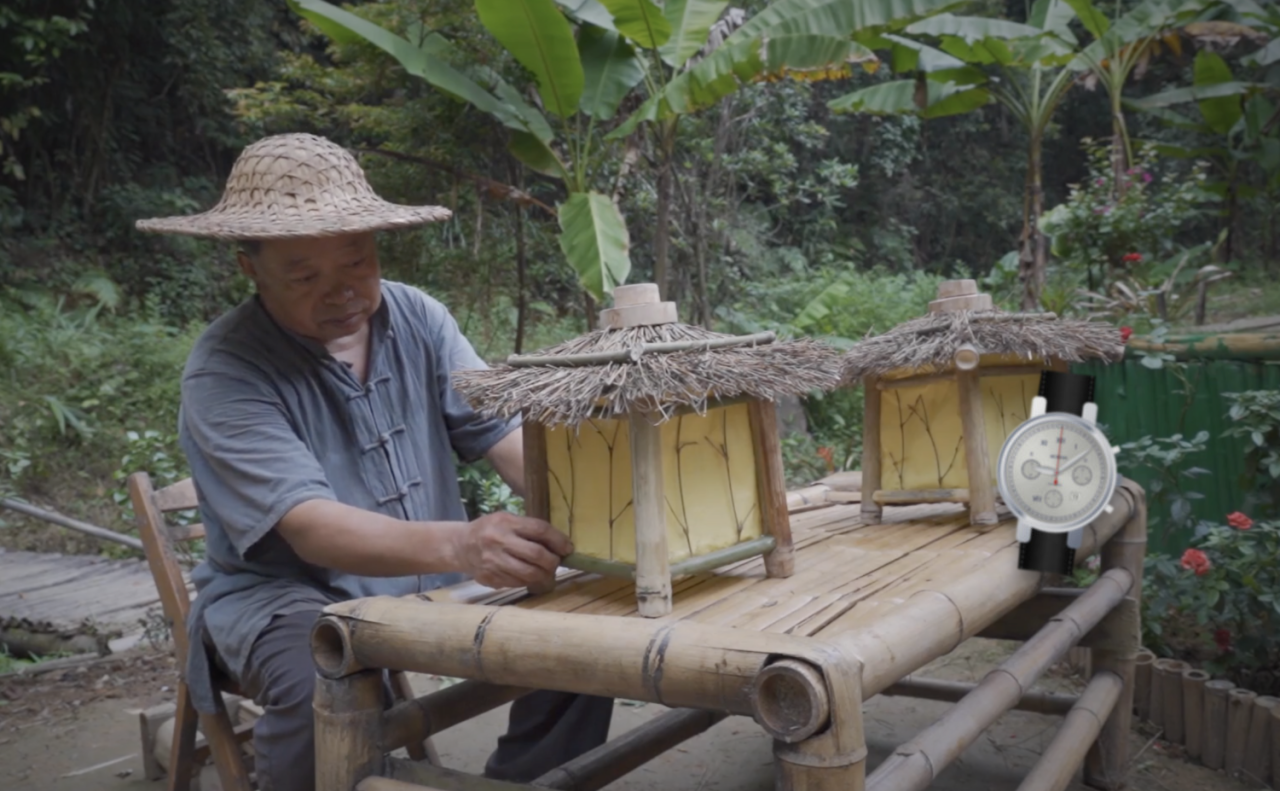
**9:08**
